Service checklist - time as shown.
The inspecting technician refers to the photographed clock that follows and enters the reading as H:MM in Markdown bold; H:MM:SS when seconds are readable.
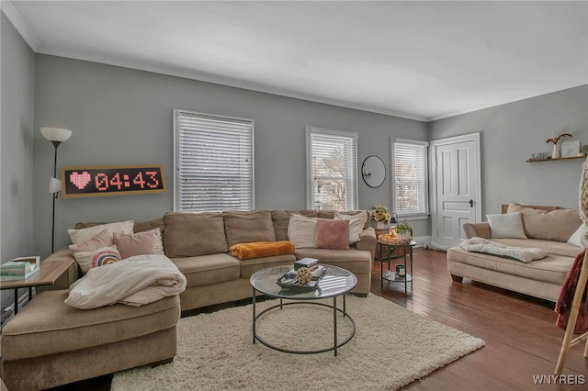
**4:43**
